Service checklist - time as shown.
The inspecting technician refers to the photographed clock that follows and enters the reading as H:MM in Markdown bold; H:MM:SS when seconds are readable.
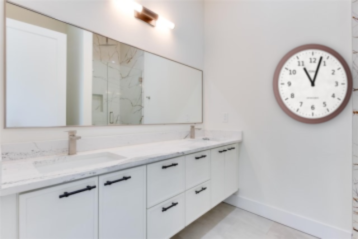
**11:03**
